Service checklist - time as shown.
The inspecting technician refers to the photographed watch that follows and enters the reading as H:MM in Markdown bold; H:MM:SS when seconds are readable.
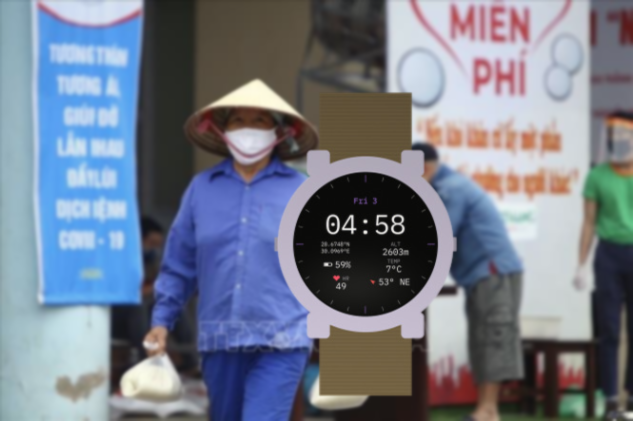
**4:58**
